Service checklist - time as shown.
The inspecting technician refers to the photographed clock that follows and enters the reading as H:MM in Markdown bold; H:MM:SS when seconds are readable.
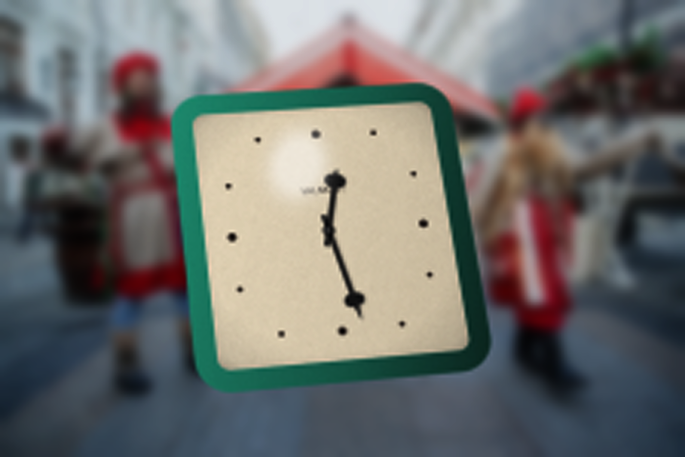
**12:28**
